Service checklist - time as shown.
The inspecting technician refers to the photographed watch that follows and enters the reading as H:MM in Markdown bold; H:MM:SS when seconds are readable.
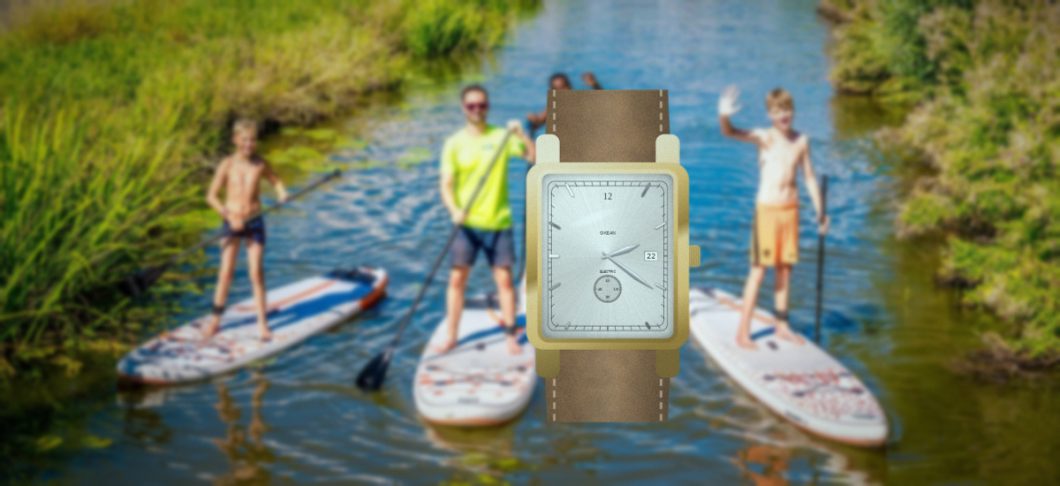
**2:21**
